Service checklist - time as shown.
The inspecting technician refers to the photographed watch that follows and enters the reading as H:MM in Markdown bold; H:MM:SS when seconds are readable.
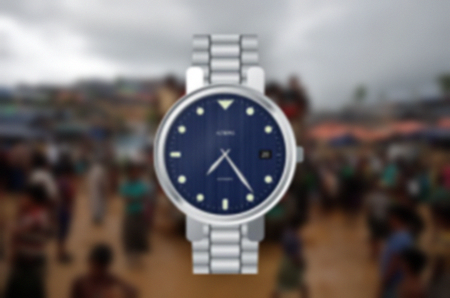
**7:24**
